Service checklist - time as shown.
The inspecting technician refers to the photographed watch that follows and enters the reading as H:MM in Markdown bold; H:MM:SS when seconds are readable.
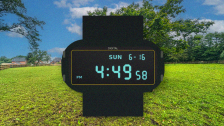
**4:49:58**
